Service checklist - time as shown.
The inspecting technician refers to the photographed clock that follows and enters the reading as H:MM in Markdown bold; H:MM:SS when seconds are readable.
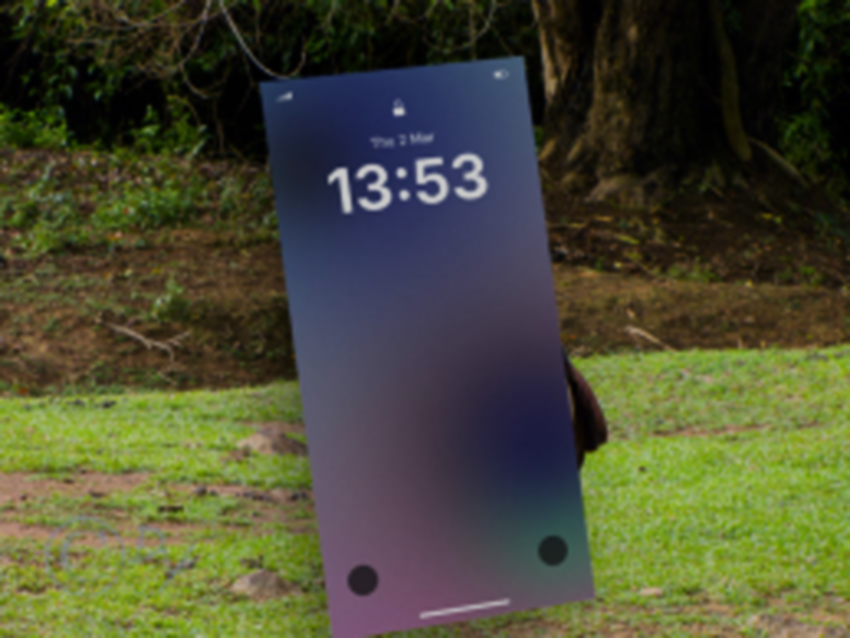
**13:53**
